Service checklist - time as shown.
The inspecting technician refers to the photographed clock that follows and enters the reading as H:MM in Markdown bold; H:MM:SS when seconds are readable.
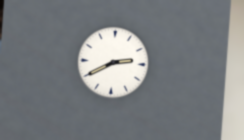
**2:40**
